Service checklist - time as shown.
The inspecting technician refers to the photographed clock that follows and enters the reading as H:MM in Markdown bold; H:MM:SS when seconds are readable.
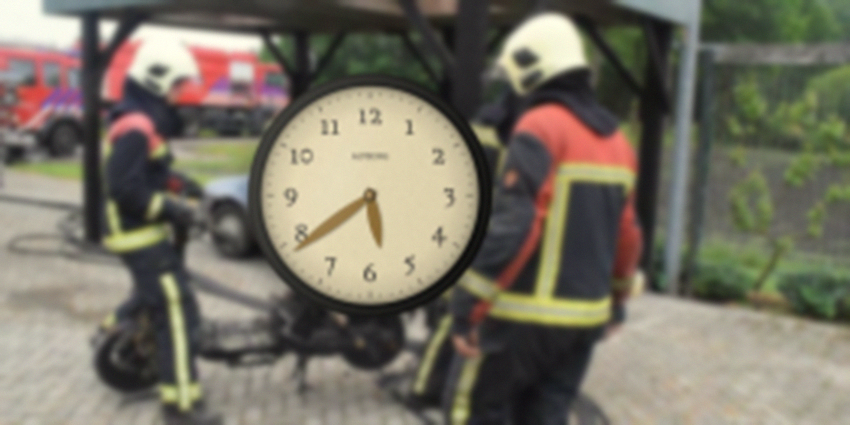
**5:39**
